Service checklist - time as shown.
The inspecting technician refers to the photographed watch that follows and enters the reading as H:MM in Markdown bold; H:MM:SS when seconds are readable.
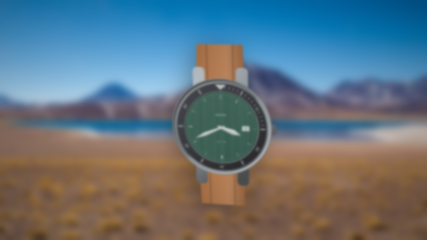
**3:41**
